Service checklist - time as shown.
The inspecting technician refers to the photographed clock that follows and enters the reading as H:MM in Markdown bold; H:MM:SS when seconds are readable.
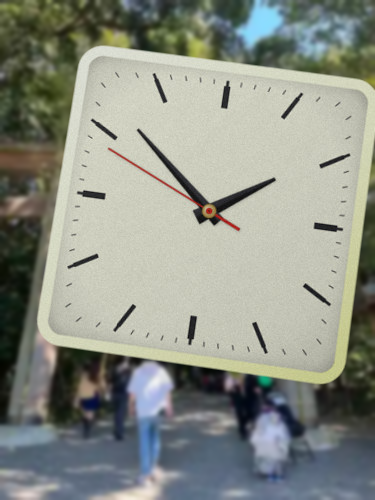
**1:51:49**
